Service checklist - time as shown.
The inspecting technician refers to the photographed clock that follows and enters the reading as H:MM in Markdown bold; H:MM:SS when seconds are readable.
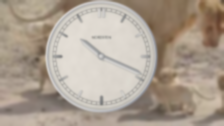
**10:19**
